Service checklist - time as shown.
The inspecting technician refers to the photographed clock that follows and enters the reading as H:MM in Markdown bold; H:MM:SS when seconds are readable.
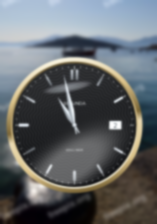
**10:58**
